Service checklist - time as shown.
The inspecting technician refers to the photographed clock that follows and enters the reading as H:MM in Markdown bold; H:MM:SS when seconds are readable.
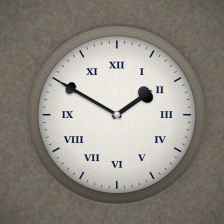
**1:50**
